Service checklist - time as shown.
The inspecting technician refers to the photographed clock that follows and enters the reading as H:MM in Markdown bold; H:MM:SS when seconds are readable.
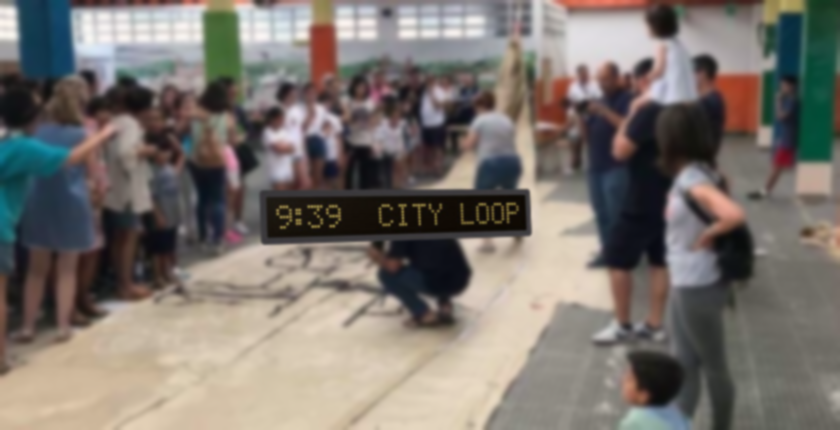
**9:39**
